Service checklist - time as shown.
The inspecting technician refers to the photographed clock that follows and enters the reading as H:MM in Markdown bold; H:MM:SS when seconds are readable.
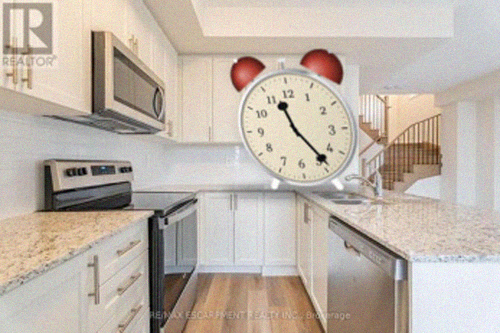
**11:24**
